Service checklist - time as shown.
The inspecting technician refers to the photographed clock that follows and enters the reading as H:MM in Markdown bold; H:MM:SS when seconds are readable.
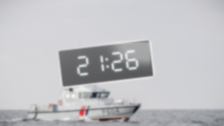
**21:26**
